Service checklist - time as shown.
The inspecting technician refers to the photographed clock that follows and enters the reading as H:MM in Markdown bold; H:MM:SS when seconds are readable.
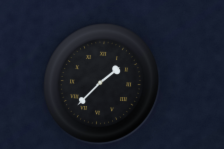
**1:37**
